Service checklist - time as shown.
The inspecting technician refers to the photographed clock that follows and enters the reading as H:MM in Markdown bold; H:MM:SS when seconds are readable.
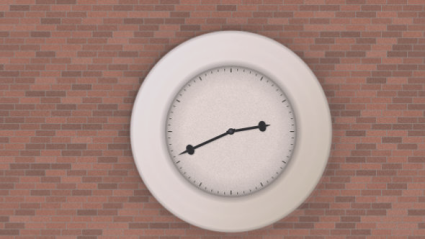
**2:41**
